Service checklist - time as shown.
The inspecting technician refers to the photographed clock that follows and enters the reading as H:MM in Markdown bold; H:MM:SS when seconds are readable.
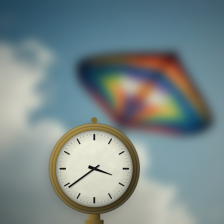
**3:39**
